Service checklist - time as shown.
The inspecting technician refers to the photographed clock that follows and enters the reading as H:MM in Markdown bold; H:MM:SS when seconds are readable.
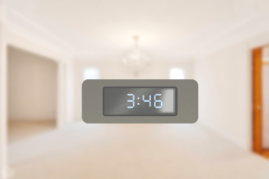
**3:46**
